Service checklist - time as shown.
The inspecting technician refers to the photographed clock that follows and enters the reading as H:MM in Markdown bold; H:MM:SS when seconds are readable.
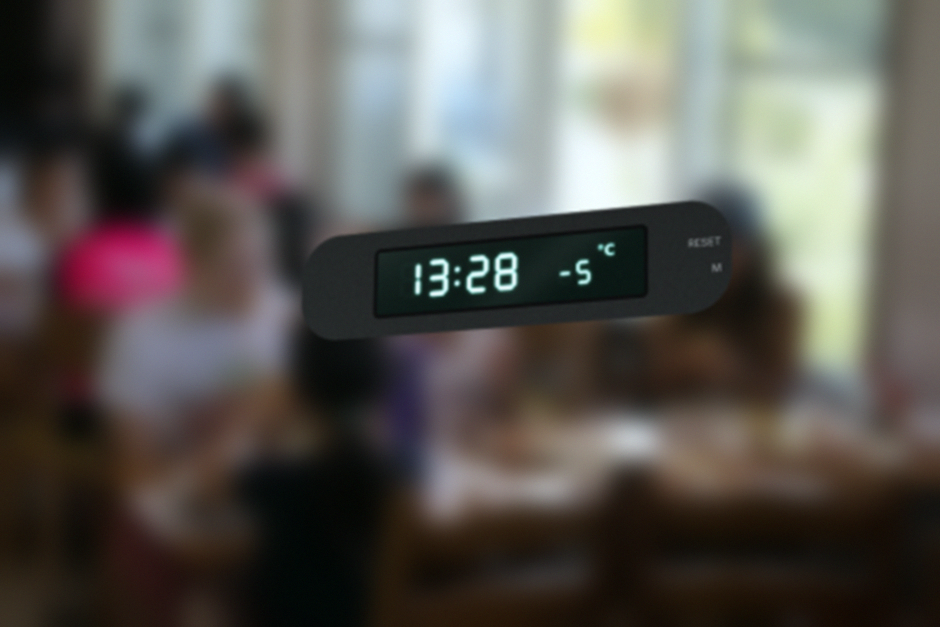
**13:28**
